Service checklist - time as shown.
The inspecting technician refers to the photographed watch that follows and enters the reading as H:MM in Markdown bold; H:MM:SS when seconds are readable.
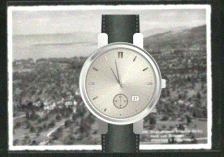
**10:58**
